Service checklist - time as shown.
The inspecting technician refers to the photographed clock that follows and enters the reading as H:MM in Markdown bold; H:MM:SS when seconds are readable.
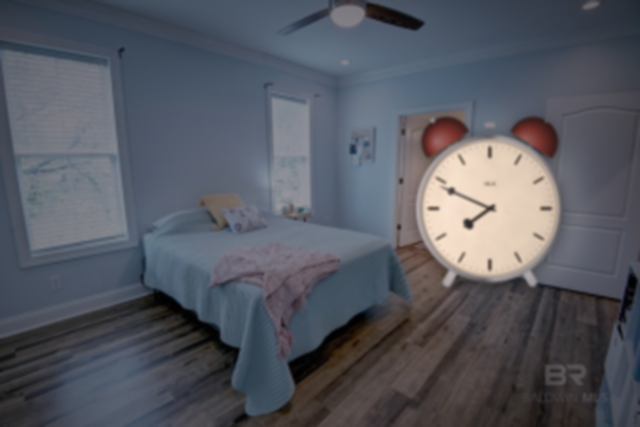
**7:49**
